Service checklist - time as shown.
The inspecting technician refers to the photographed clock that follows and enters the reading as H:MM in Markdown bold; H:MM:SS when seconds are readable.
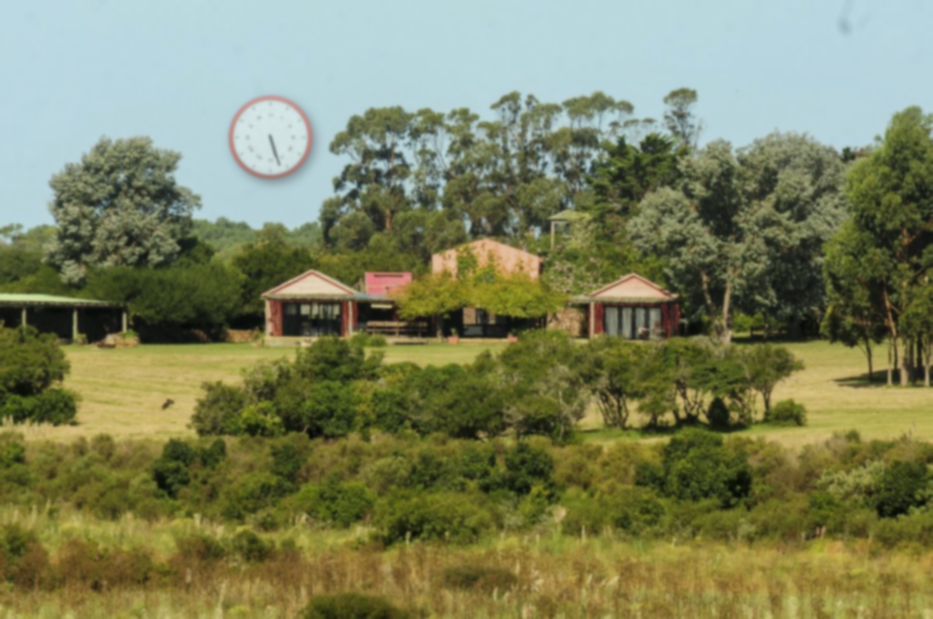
**5:27**
